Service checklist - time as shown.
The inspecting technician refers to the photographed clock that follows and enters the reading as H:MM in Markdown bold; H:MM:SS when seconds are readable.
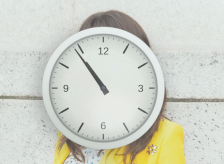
**10:54**
